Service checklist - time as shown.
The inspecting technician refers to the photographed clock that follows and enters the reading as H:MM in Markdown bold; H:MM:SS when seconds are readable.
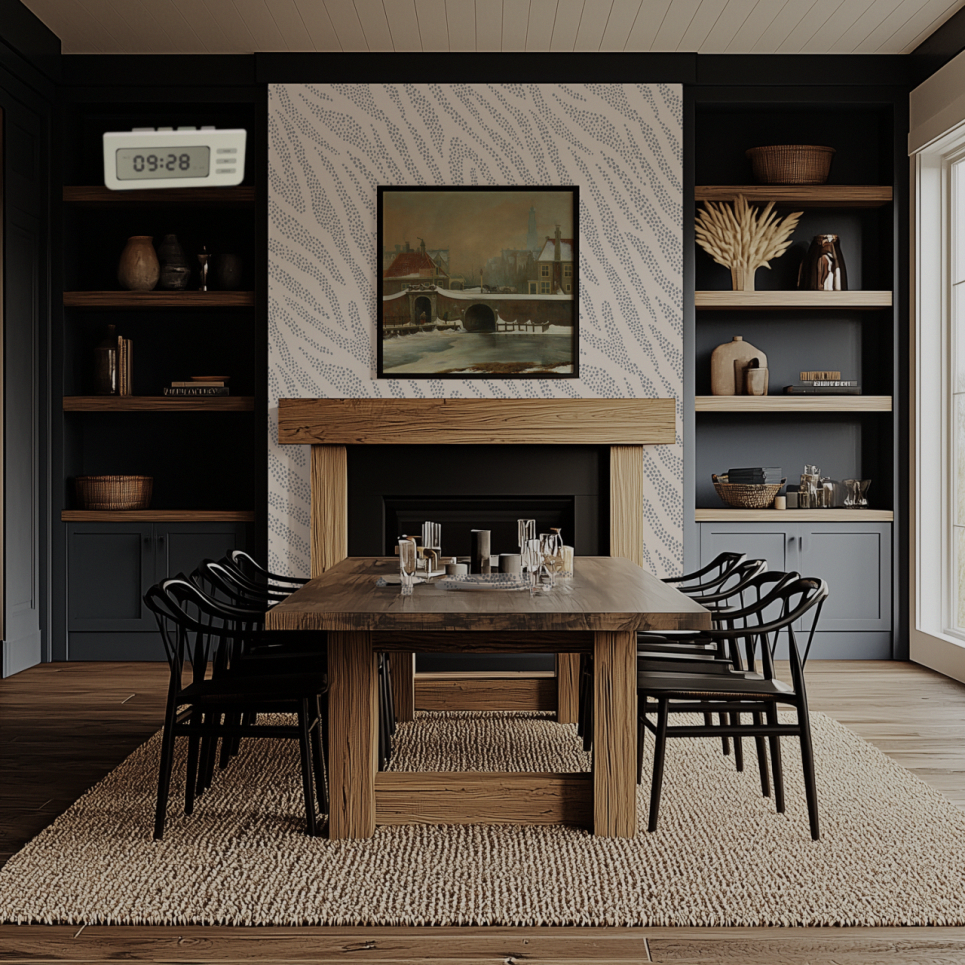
**9:28**
